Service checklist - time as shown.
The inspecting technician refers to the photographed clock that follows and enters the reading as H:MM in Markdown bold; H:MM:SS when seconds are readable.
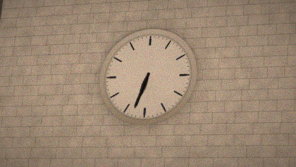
**6:33**
